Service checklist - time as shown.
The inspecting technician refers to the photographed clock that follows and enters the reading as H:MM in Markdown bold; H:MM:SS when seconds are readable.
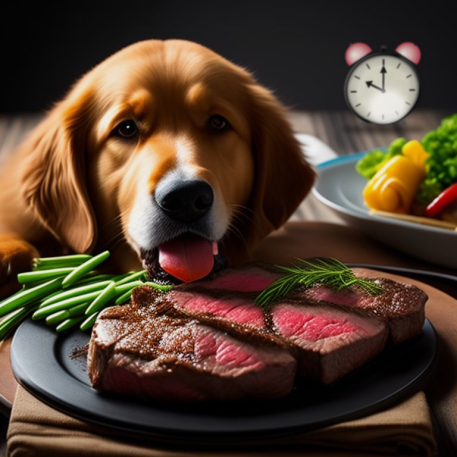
**10:00**
